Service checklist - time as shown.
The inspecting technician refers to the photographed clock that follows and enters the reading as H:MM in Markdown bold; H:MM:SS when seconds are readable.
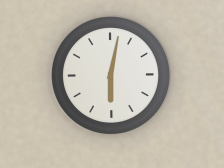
**6:02**
